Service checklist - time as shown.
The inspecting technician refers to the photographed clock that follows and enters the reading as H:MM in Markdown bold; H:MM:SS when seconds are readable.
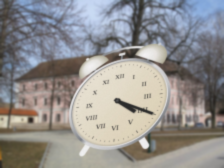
**4:20**
